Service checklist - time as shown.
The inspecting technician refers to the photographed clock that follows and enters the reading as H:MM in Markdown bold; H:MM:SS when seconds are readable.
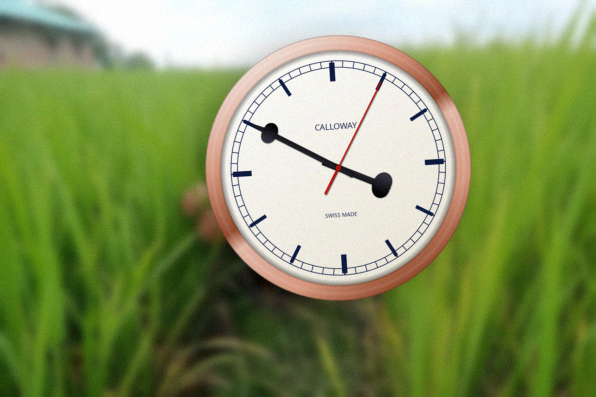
**3:50:05**
